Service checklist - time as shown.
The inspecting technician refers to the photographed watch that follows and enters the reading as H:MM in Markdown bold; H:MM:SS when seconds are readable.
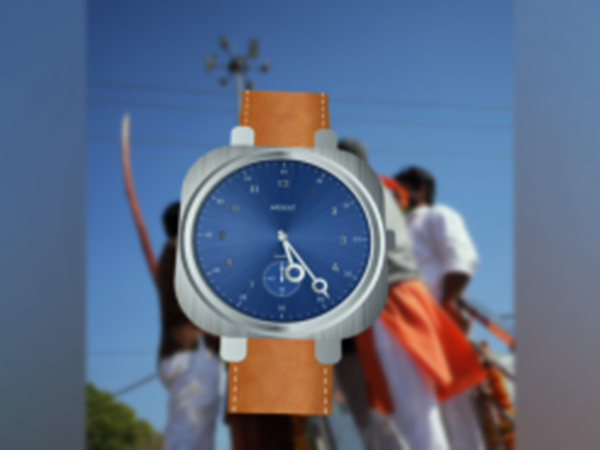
**5:24**
